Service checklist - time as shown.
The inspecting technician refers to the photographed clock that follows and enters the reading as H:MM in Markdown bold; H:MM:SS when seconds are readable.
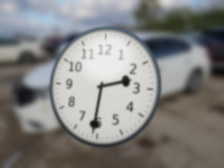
**2:31**
